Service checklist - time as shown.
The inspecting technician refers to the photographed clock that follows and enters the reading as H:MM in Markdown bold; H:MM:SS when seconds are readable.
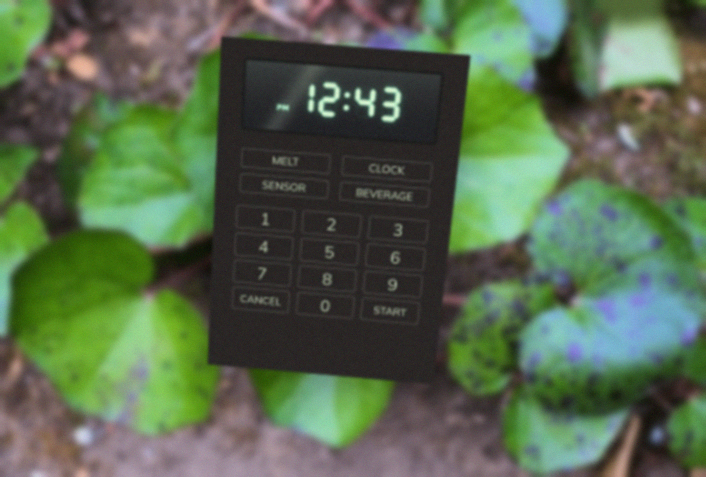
**12:43**
